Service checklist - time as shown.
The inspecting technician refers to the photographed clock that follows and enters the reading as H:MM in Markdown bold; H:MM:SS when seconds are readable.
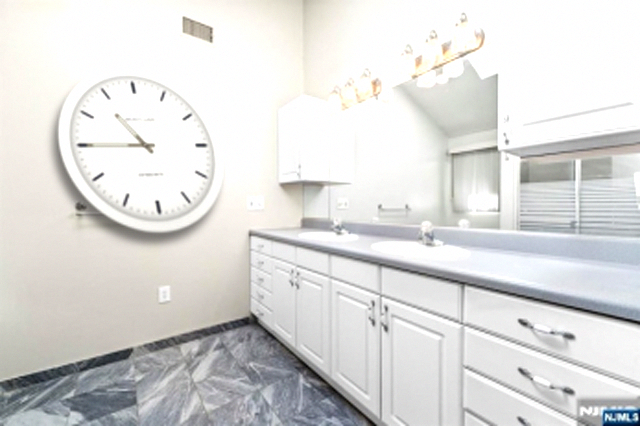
**10:45**
